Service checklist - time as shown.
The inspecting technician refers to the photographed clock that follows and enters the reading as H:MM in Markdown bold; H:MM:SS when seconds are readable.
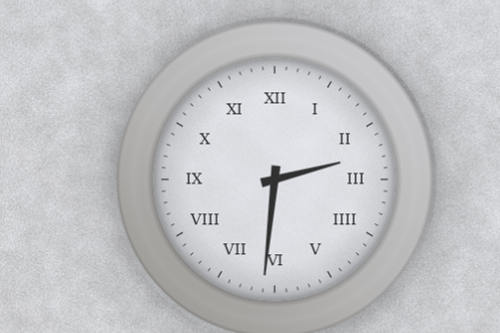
**2:31**
